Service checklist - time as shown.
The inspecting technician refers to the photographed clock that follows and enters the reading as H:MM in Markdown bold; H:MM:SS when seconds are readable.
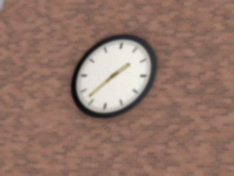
**1:37**
